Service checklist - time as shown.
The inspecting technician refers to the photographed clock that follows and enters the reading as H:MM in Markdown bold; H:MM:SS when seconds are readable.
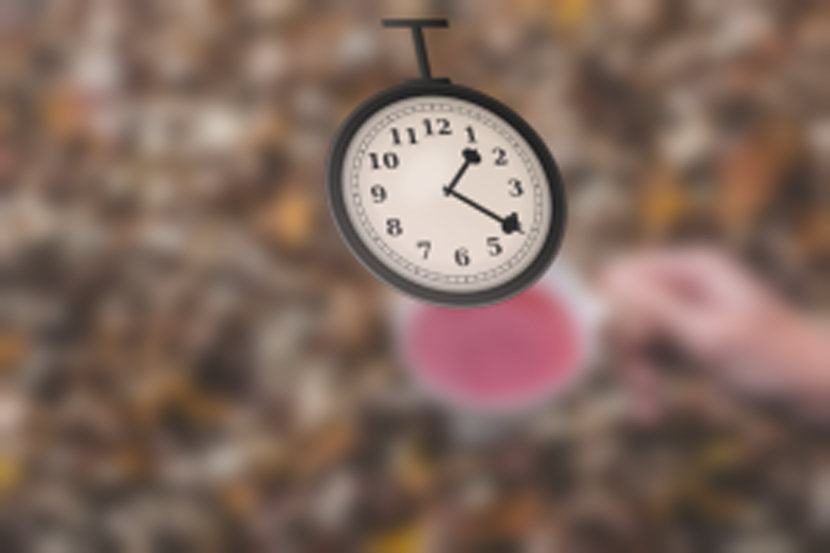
**1:21**
